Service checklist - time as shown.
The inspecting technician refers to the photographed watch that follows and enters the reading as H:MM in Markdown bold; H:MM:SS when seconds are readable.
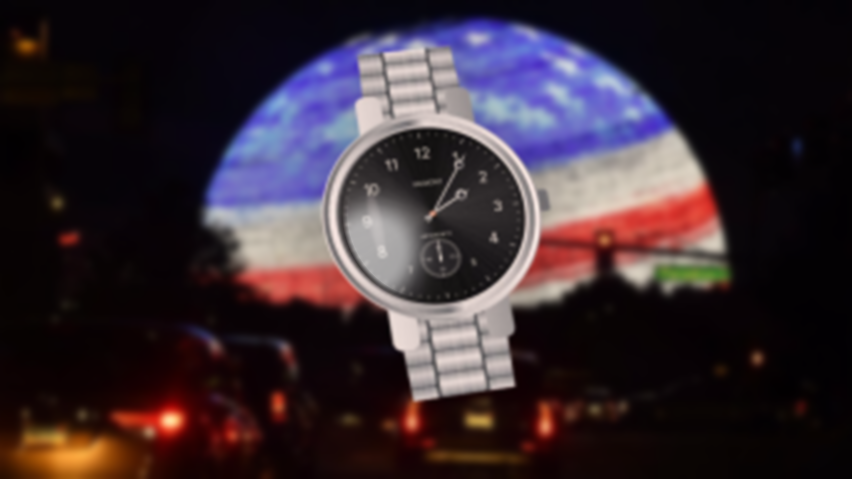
**2:06**
